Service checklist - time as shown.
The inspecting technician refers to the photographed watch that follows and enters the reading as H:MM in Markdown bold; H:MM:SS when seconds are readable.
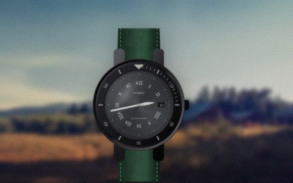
**2:43**
